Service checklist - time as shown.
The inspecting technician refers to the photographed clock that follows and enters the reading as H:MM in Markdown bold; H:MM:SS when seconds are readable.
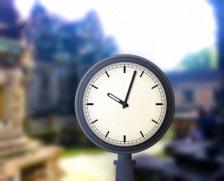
**10:03**
